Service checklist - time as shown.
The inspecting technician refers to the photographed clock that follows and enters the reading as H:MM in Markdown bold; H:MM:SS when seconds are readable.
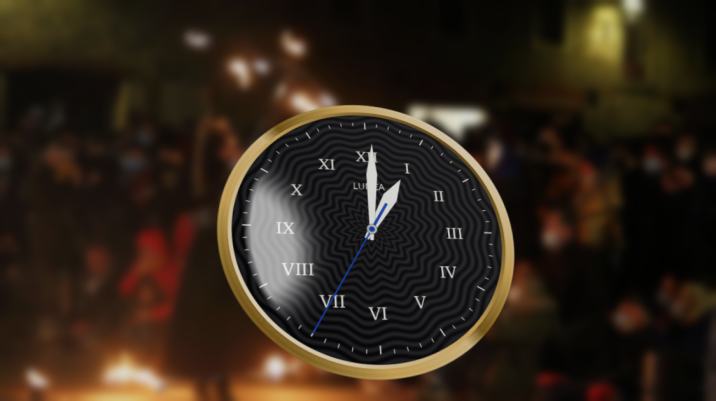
**1:00:35**
